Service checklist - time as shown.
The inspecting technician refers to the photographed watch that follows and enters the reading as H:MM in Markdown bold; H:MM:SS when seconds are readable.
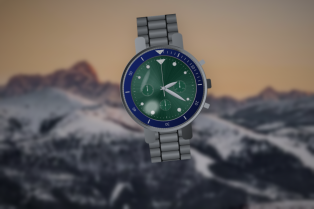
**2:21**
